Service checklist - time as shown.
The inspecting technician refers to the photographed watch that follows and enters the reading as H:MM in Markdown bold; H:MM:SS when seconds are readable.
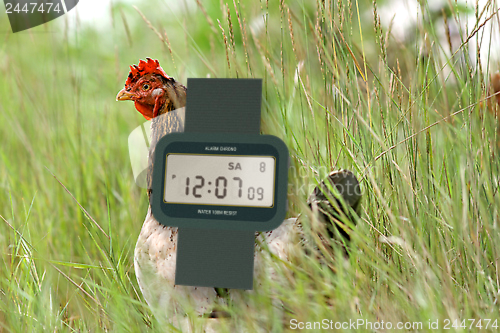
**12:07:09**
